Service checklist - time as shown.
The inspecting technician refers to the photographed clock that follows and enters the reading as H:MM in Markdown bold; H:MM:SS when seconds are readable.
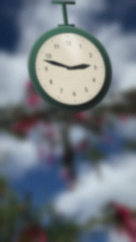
**2:48**
